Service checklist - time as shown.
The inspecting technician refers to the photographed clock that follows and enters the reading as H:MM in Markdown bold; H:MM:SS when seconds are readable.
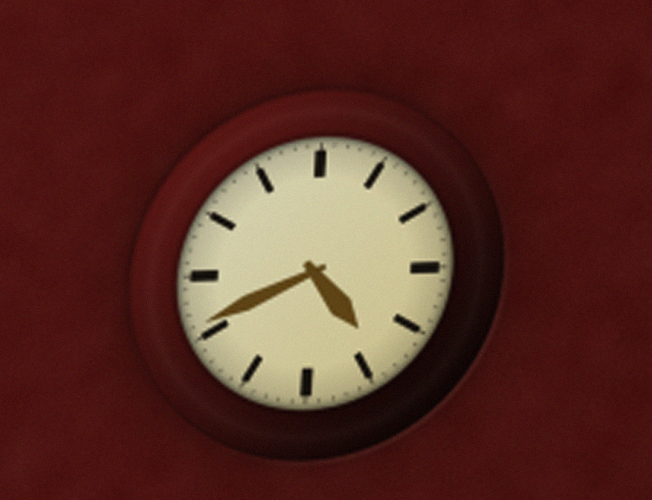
**4:41**
